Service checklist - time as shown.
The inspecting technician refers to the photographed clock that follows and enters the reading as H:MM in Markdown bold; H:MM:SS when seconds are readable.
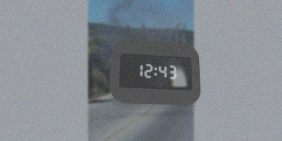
**12:43**
